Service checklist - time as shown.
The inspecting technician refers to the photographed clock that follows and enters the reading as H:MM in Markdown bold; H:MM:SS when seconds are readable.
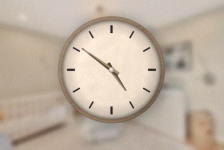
**4:51**
